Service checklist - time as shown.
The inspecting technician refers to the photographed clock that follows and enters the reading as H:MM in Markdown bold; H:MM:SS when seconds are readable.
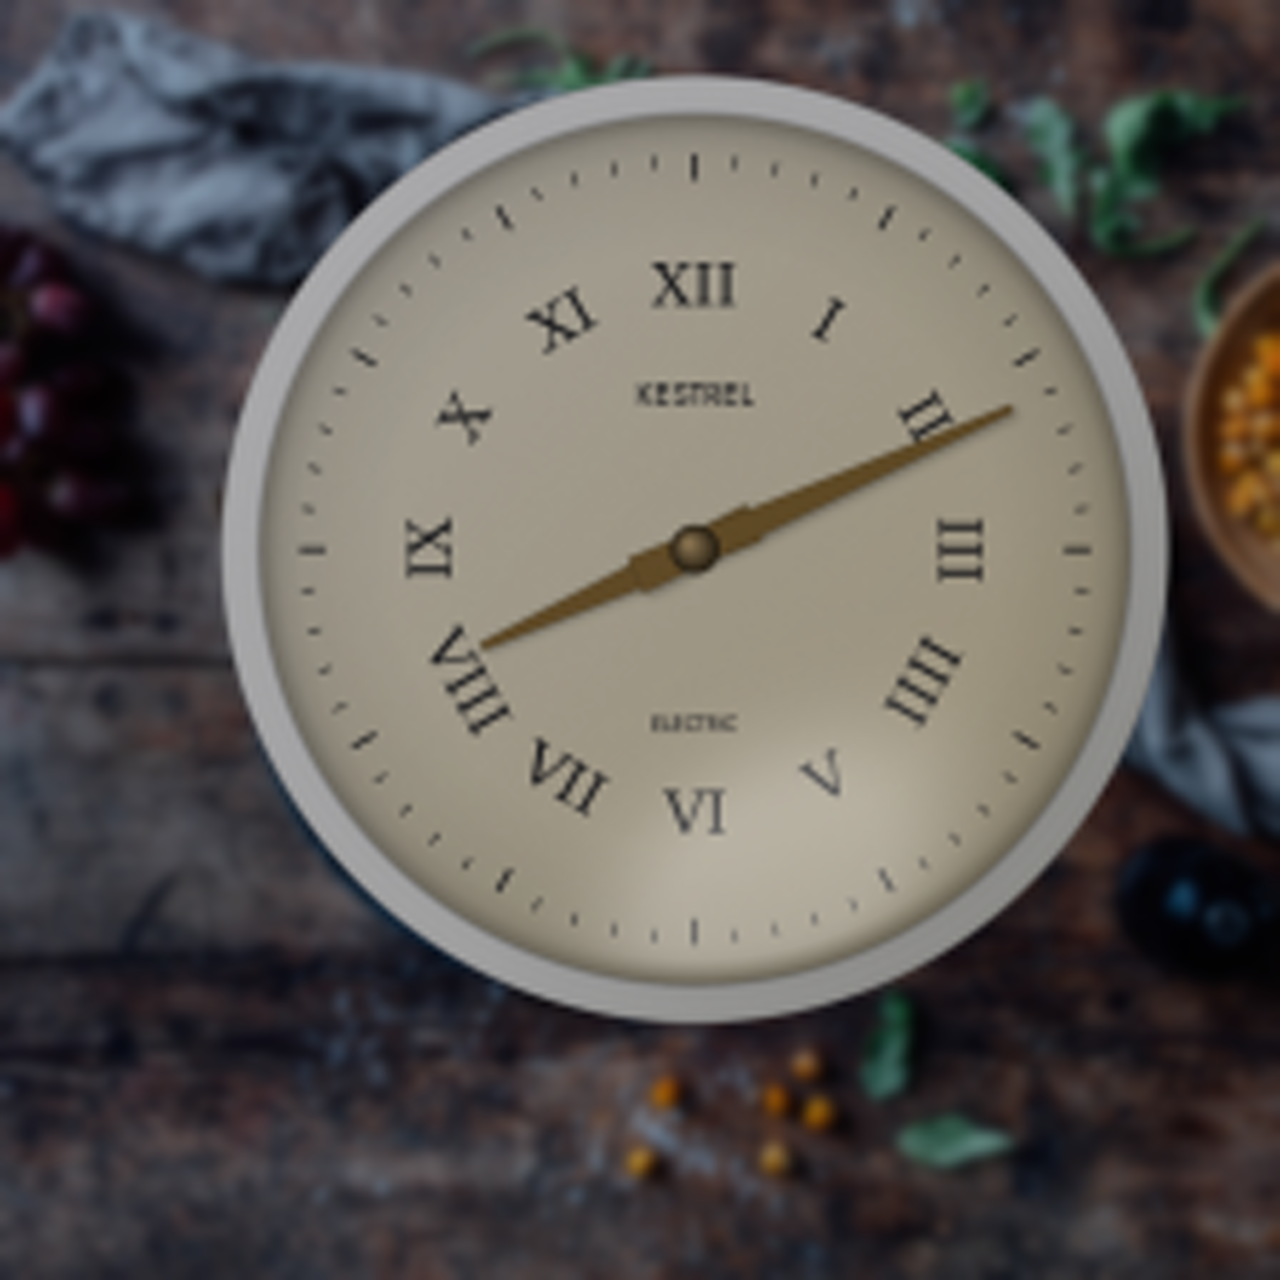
**8:11**
